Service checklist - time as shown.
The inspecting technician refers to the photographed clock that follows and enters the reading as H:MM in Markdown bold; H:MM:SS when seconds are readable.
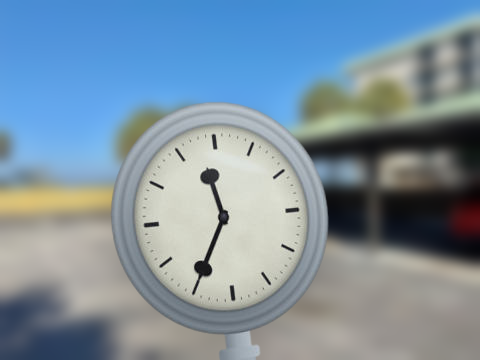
**11:35**
